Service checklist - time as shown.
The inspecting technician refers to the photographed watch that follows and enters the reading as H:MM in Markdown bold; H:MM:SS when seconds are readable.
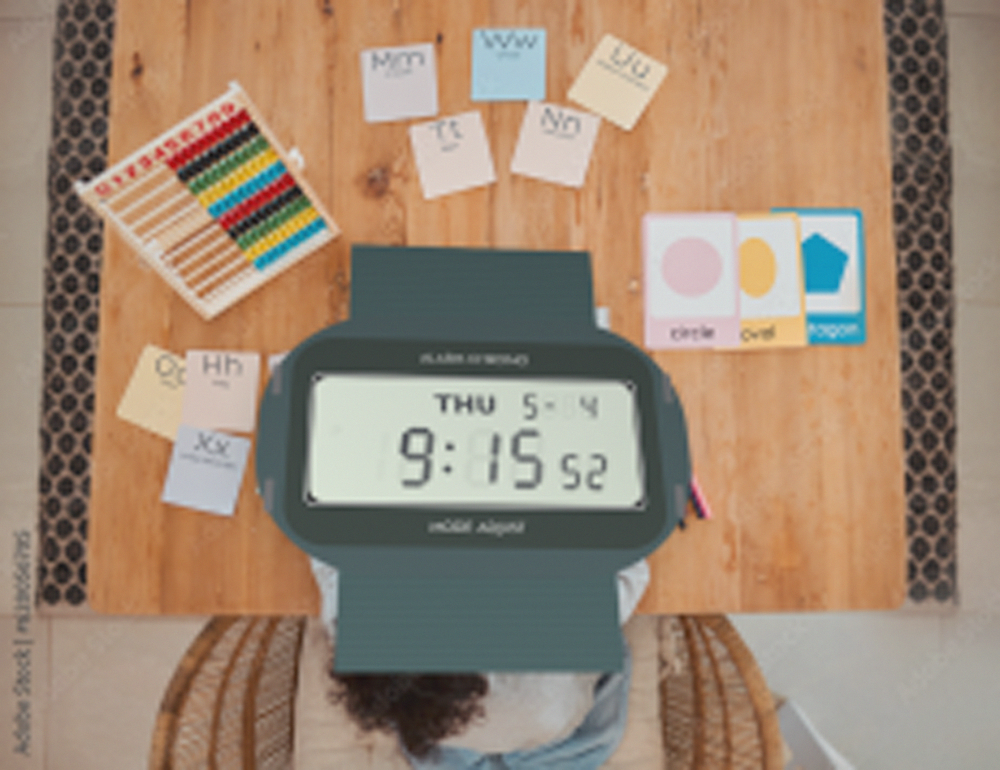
**9:15:52**
